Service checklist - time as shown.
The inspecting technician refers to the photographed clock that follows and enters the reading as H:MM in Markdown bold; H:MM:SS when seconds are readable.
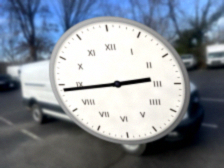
**2:44**
